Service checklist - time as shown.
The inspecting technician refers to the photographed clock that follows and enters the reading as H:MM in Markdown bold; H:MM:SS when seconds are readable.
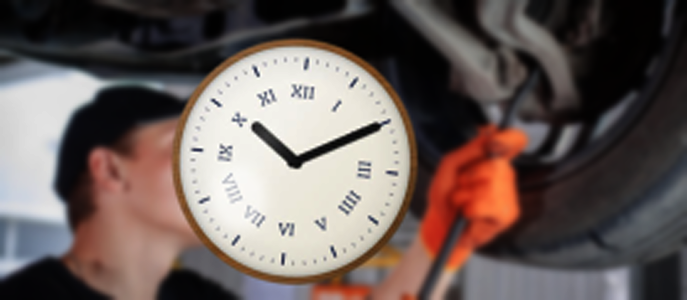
**10:10**
